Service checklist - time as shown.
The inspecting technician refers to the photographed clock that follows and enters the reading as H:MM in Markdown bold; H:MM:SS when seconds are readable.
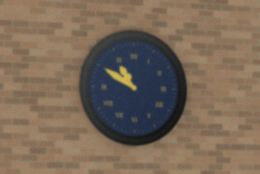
**10:50**
